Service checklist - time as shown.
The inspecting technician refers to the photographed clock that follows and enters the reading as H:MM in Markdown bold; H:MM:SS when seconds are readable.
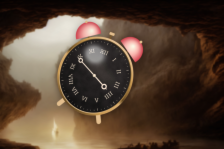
**3:49**
